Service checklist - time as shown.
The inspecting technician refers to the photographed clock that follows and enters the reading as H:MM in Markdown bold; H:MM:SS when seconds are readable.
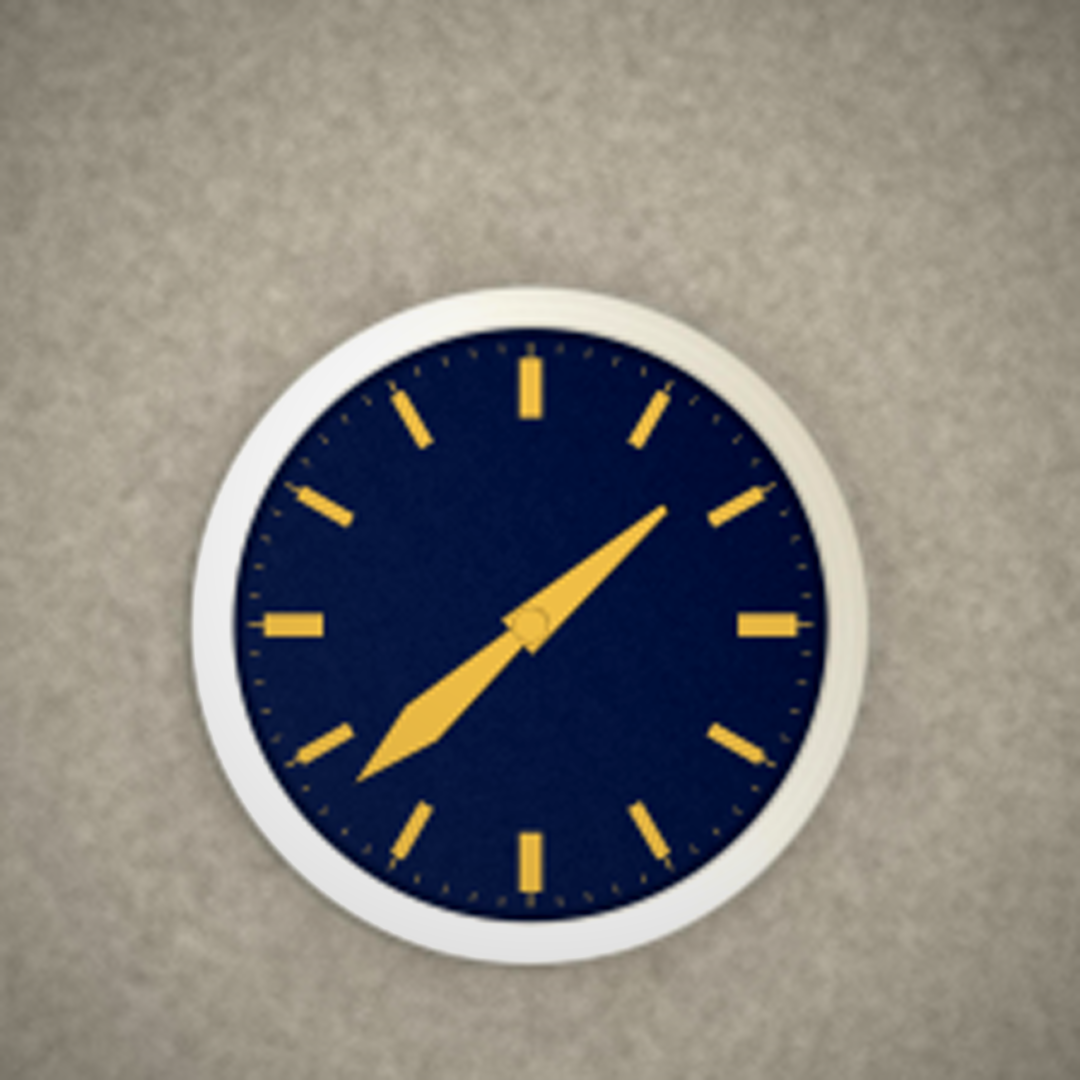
**1:38**
